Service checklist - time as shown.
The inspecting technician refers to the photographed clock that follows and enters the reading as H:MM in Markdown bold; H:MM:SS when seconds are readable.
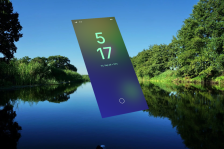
**5:17**
